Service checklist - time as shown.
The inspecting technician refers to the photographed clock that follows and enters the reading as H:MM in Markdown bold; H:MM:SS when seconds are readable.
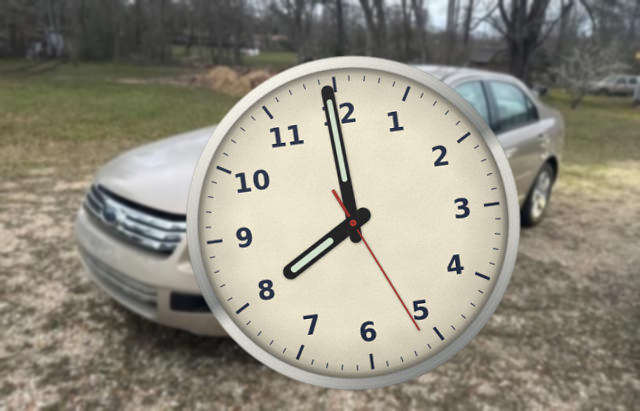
**7:59:26**
